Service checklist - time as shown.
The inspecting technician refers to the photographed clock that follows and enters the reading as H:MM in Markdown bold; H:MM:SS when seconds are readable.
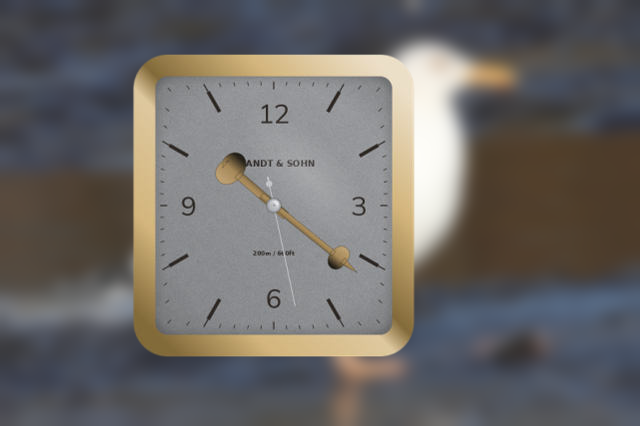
**10:21:28**
